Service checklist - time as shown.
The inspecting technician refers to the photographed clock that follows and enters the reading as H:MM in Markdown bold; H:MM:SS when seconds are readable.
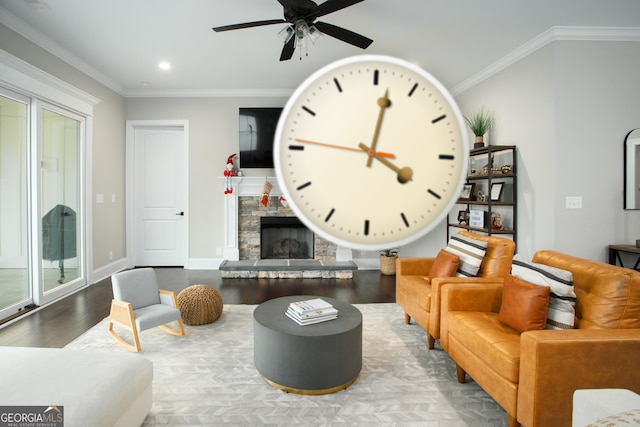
**4:01:46**
